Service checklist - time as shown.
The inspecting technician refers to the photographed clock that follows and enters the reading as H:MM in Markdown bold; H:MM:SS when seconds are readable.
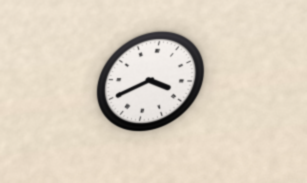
**3:40**
